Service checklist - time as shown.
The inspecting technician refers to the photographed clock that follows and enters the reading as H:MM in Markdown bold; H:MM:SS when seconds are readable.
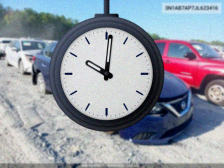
**10:01**
